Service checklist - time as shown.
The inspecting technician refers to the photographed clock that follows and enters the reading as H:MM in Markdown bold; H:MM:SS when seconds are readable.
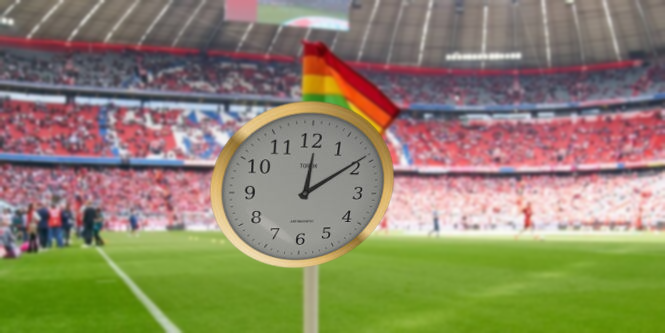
**12:09**
